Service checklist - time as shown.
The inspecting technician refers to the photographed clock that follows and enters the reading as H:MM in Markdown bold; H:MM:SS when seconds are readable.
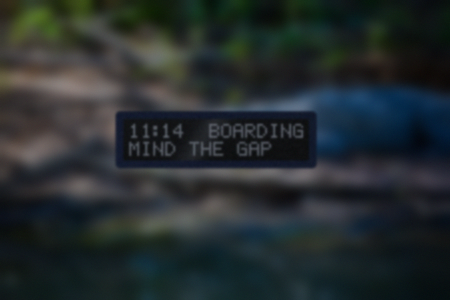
**11:14**
